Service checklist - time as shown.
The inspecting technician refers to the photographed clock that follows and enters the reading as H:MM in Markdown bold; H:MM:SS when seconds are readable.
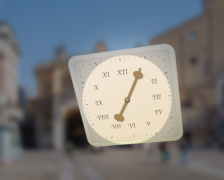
**7:05**
